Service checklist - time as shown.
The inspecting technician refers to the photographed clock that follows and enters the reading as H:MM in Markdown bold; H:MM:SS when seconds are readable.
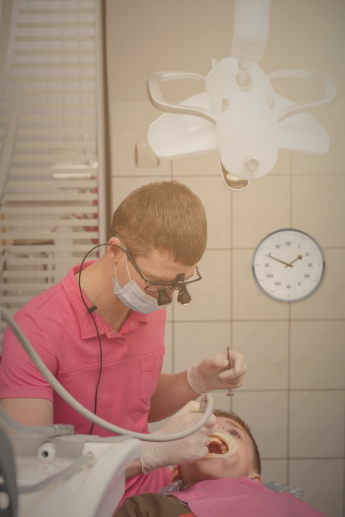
**1:49**
